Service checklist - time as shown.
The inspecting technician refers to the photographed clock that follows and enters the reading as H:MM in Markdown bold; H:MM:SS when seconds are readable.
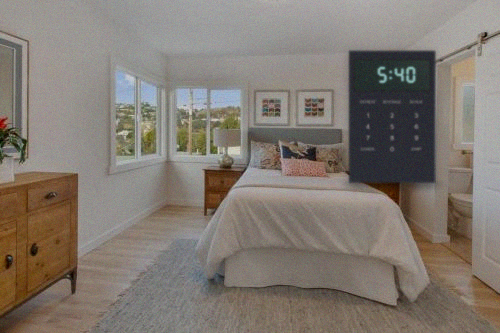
**5:40**
